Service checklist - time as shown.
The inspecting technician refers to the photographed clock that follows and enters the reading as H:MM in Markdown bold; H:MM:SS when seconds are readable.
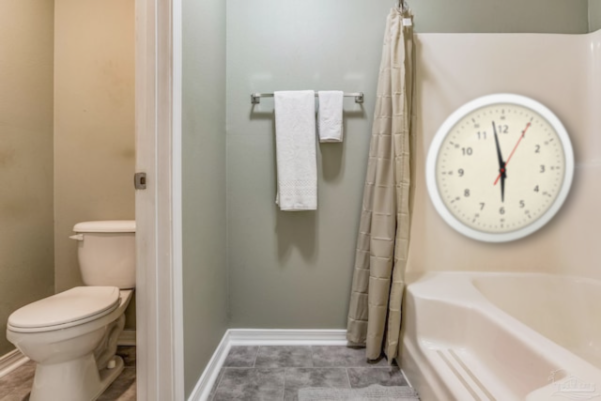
**5:58:05**
